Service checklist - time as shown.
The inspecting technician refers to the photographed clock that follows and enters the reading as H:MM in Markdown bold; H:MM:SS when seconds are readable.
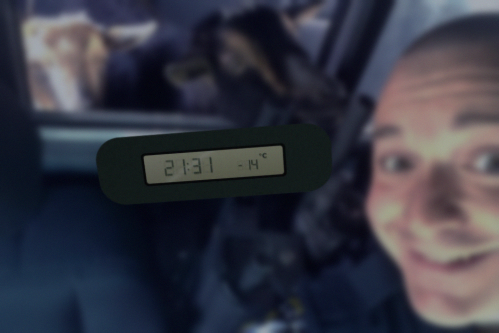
**21:31**
